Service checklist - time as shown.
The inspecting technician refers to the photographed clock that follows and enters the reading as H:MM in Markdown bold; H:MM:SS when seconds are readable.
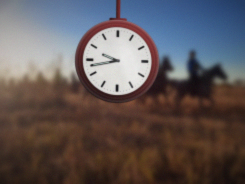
**9:43**
